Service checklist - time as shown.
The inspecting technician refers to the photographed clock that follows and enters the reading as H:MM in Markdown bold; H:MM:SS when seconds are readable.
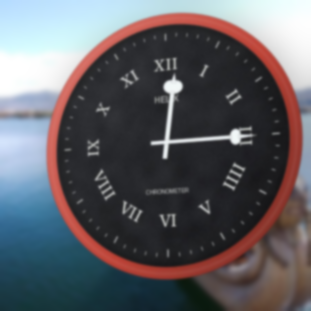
**12:15**
